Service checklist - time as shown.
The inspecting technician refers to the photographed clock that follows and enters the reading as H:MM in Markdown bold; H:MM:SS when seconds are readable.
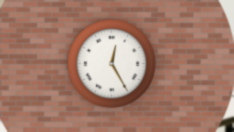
**12:25**
